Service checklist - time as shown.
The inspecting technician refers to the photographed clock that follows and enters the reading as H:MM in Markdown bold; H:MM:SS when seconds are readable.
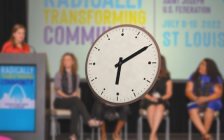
**6:10**
